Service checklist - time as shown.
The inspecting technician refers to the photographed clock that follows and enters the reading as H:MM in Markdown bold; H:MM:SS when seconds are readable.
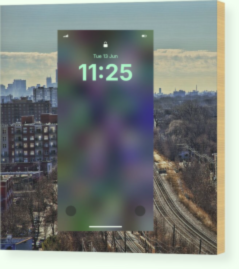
**11:25**
